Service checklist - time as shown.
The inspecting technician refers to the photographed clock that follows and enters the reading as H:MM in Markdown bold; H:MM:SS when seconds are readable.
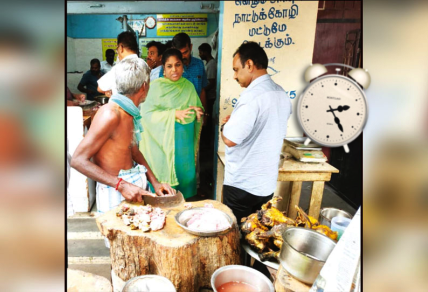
**2:24**
